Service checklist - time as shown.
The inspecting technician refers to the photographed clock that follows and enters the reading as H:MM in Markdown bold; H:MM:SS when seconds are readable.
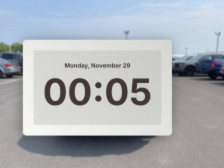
**0:05**
